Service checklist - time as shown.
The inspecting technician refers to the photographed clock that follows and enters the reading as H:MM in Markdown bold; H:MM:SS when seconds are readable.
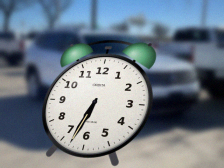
**6:33**
